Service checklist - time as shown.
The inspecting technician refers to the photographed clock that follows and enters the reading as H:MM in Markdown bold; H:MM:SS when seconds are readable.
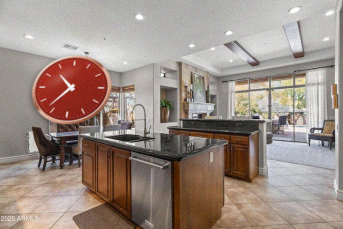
**10:37**
